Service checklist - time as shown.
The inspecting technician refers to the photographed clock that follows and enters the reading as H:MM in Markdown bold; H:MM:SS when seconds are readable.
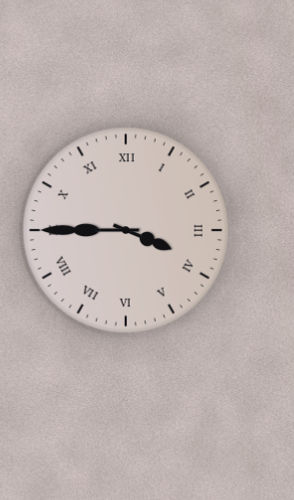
**3:45**
